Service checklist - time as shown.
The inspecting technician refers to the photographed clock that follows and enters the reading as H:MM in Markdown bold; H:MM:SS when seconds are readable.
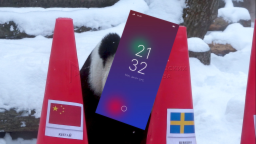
**21:32**
